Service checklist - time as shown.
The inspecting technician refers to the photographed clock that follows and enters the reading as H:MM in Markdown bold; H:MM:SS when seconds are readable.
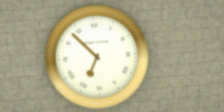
**6:53**
